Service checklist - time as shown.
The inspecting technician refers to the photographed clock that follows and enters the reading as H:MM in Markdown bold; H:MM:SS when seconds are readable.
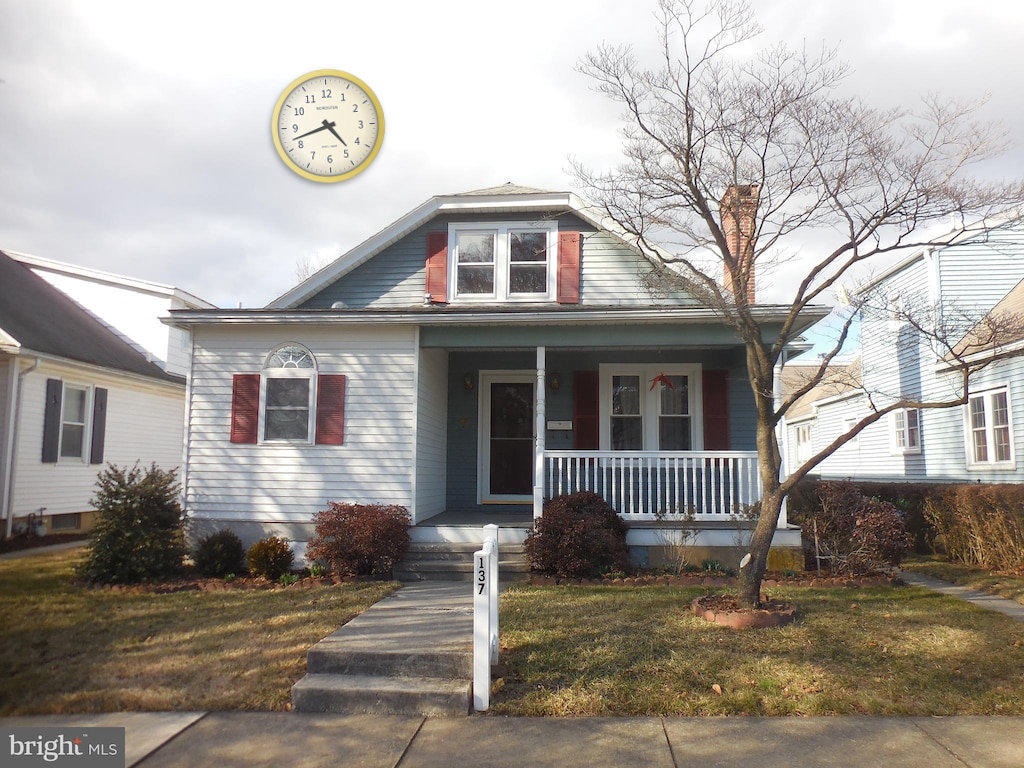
**4:42**
